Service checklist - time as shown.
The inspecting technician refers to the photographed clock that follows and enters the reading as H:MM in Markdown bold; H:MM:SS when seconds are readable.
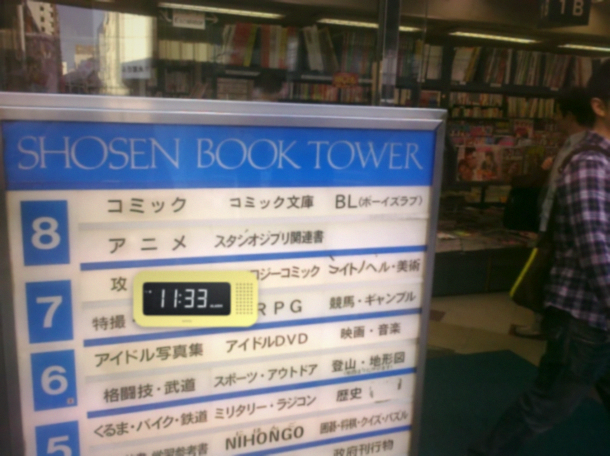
**11:33**
